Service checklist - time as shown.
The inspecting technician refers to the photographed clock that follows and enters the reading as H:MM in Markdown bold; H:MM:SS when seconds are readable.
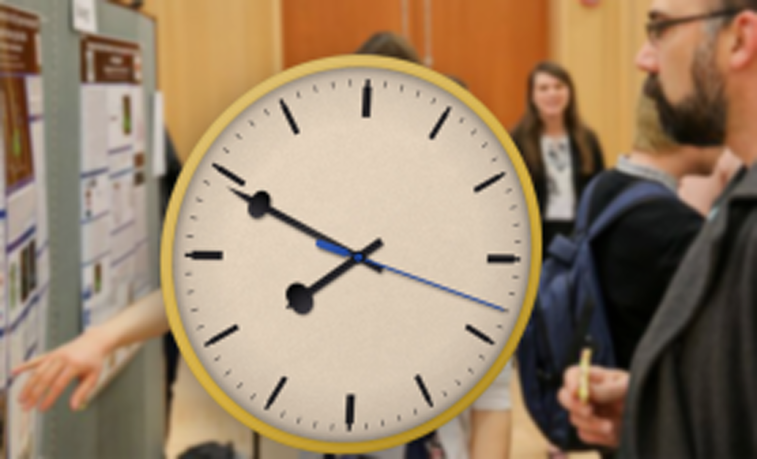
**7:49:18**
